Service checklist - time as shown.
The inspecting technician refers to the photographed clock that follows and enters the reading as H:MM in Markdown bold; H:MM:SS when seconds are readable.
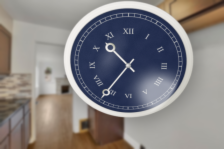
**10:36**
